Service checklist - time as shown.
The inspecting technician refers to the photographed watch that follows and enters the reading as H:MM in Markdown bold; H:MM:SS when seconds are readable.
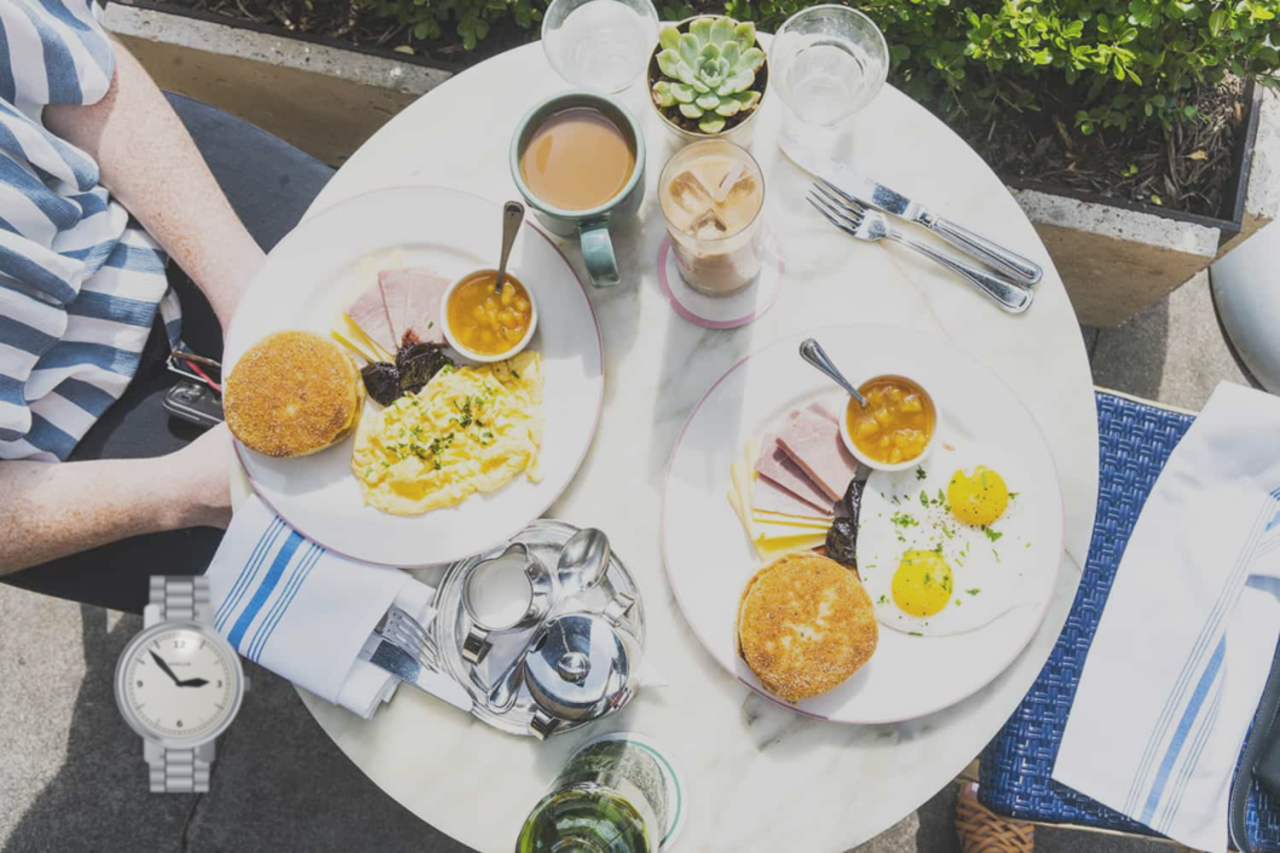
**2:53**
